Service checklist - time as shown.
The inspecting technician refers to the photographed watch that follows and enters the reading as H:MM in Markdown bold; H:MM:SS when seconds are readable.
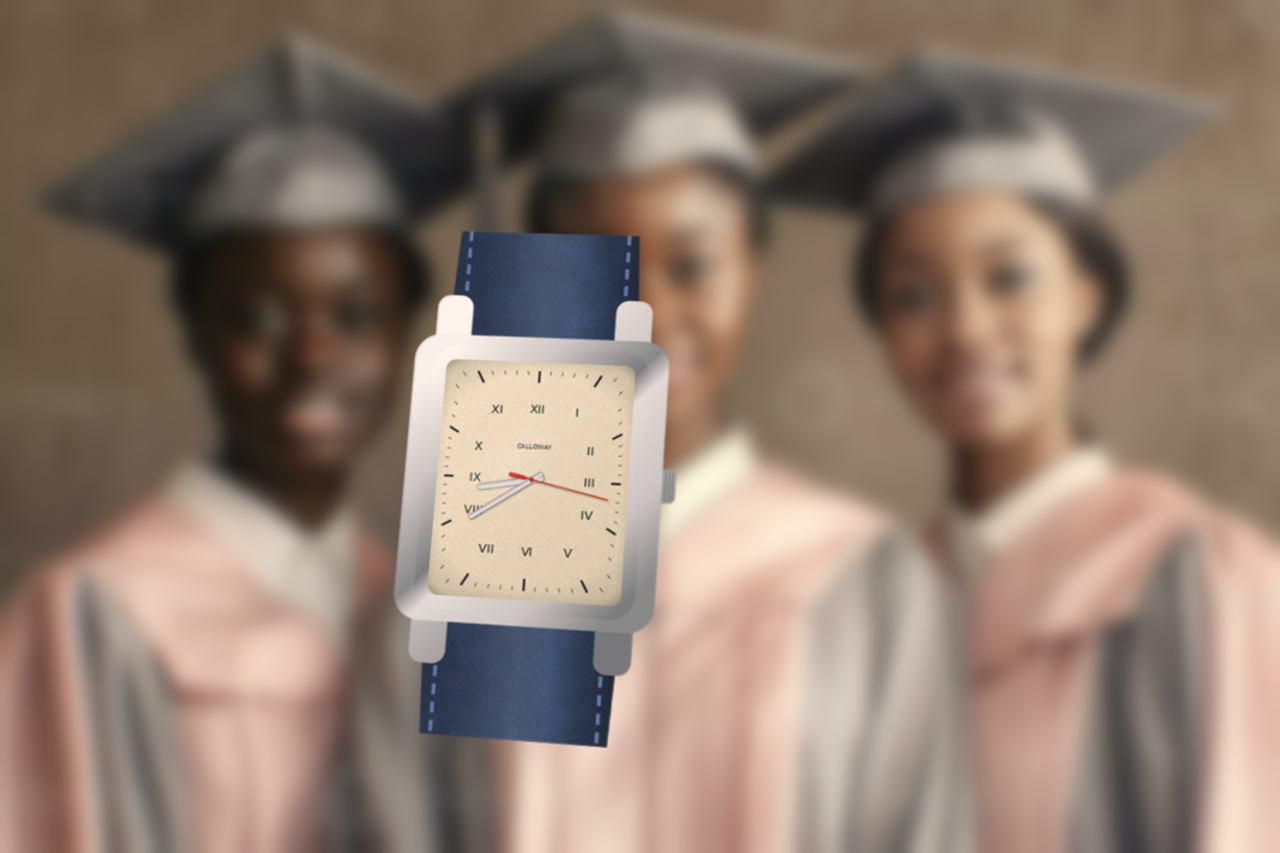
**8:39:17**
